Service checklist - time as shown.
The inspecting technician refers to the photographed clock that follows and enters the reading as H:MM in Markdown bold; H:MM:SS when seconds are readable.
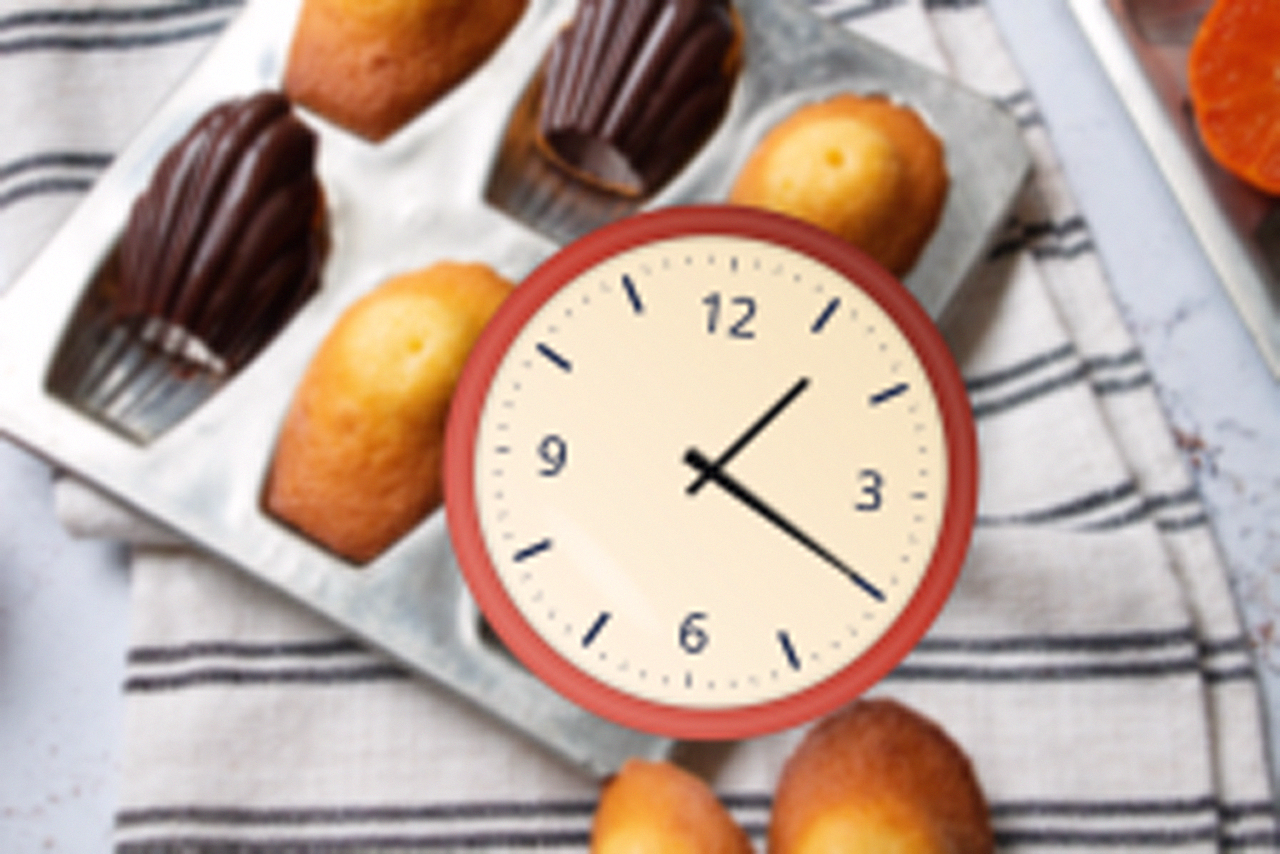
**1:20**
